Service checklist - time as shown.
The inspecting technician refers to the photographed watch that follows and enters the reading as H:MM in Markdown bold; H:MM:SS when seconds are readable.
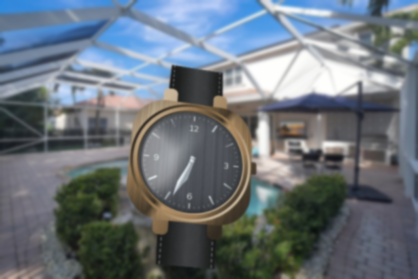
**6:34**
